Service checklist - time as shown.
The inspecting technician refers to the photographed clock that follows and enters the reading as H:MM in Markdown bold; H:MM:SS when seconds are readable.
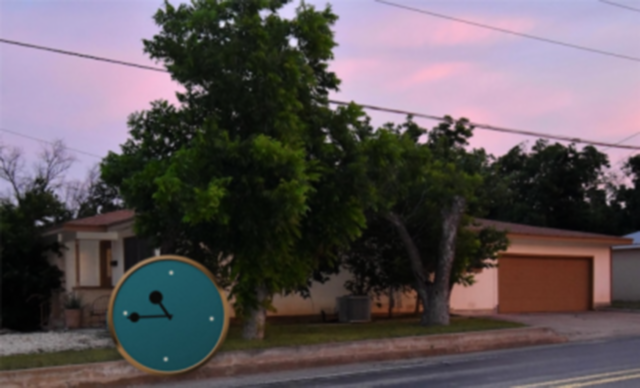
**10:44**
